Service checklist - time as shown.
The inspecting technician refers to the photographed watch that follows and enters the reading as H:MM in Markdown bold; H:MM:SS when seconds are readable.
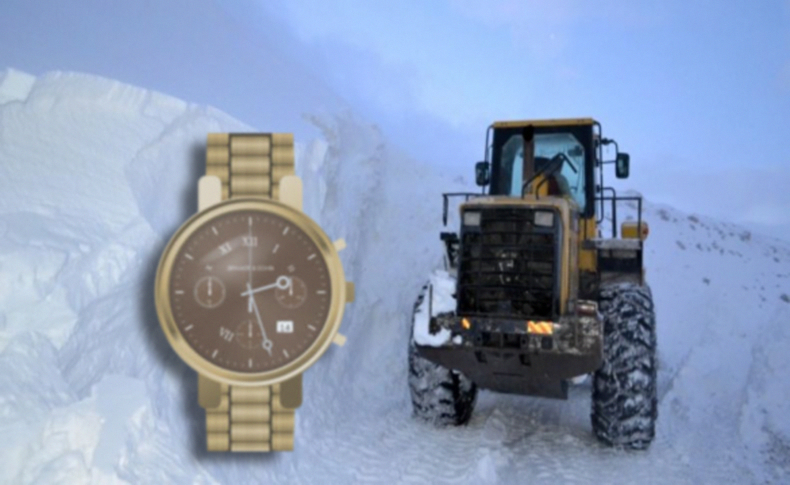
**2:27**
